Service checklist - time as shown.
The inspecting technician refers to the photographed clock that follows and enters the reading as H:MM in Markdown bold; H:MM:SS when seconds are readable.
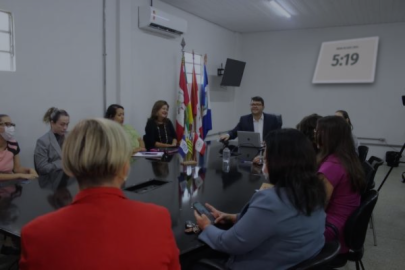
**5:19**
